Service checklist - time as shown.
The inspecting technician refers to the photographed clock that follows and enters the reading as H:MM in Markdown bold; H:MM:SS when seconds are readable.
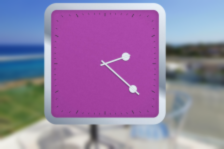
**2:22**
